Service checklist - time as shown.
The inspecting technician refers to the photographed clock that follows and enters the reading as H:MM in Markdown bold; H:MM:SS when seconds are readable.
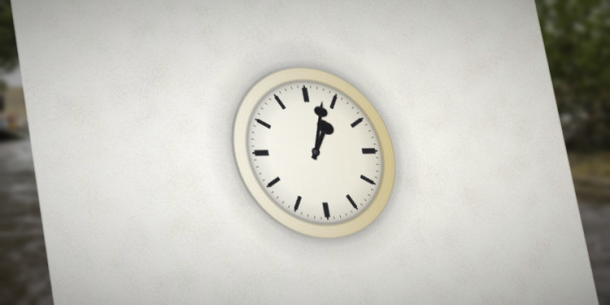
**1:03**
